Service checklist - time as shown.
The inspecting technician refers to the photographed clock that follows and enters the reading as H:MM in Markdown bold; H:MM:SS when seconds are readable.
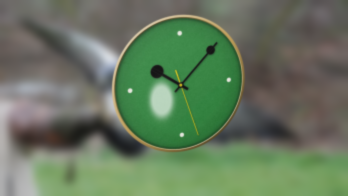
**10:07:27**
